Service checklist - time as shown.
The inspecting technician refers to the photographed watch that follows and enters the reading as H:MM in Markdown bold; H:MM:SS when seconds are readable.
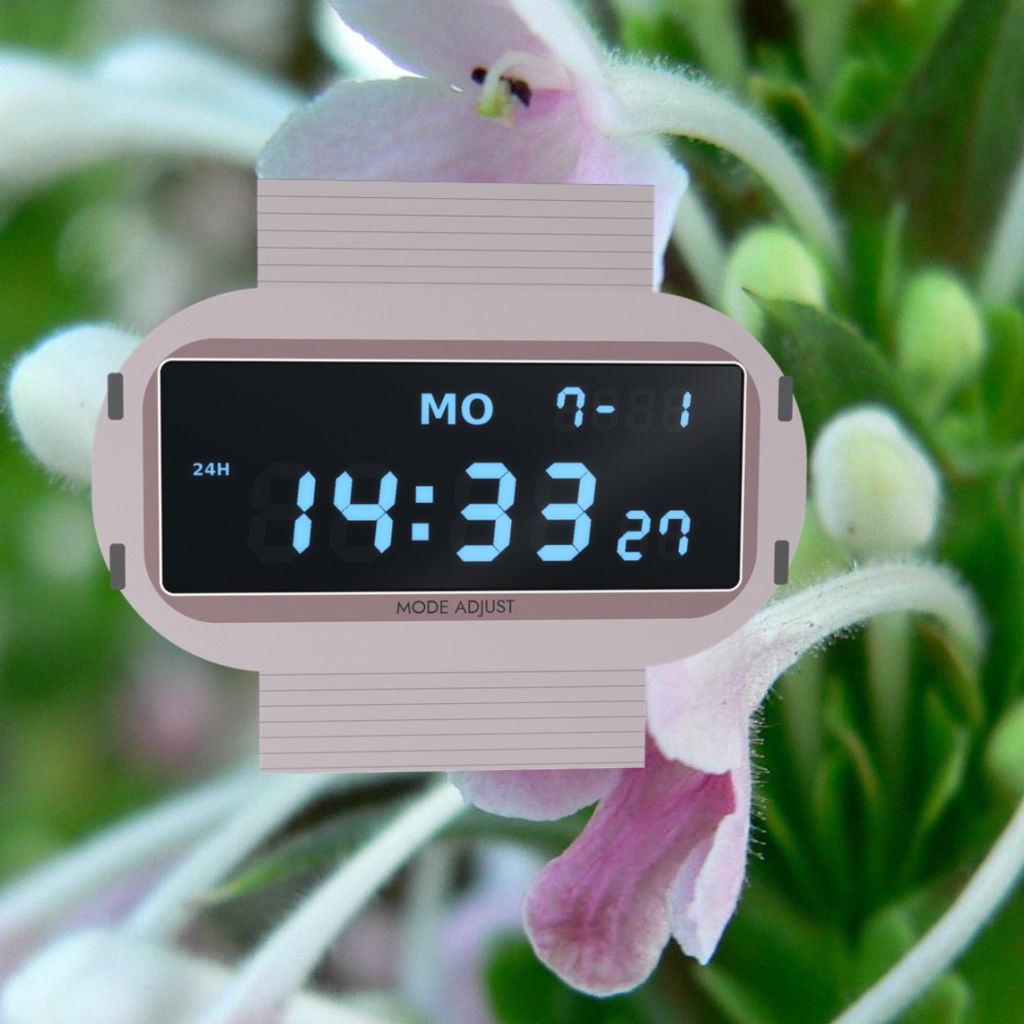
**14:33:27**
